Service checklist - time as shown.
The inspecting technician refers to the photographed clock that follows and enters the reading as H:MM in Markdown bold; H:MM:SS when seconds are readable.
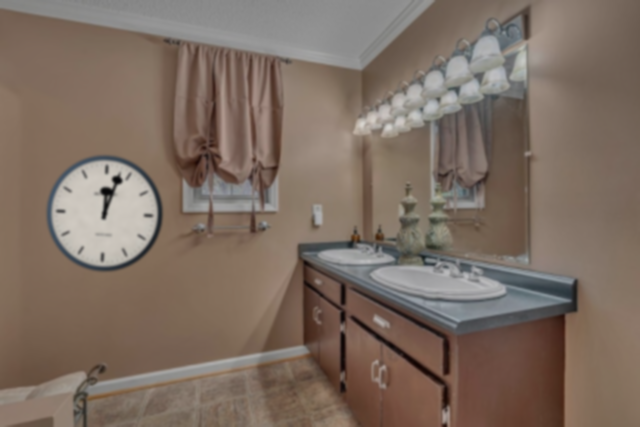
**12:03**
